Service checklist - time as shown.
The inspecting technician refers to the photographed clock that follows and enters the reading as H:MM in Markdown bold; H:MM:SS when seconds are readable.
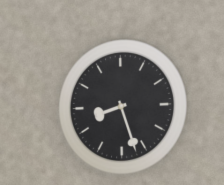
**8:27**
